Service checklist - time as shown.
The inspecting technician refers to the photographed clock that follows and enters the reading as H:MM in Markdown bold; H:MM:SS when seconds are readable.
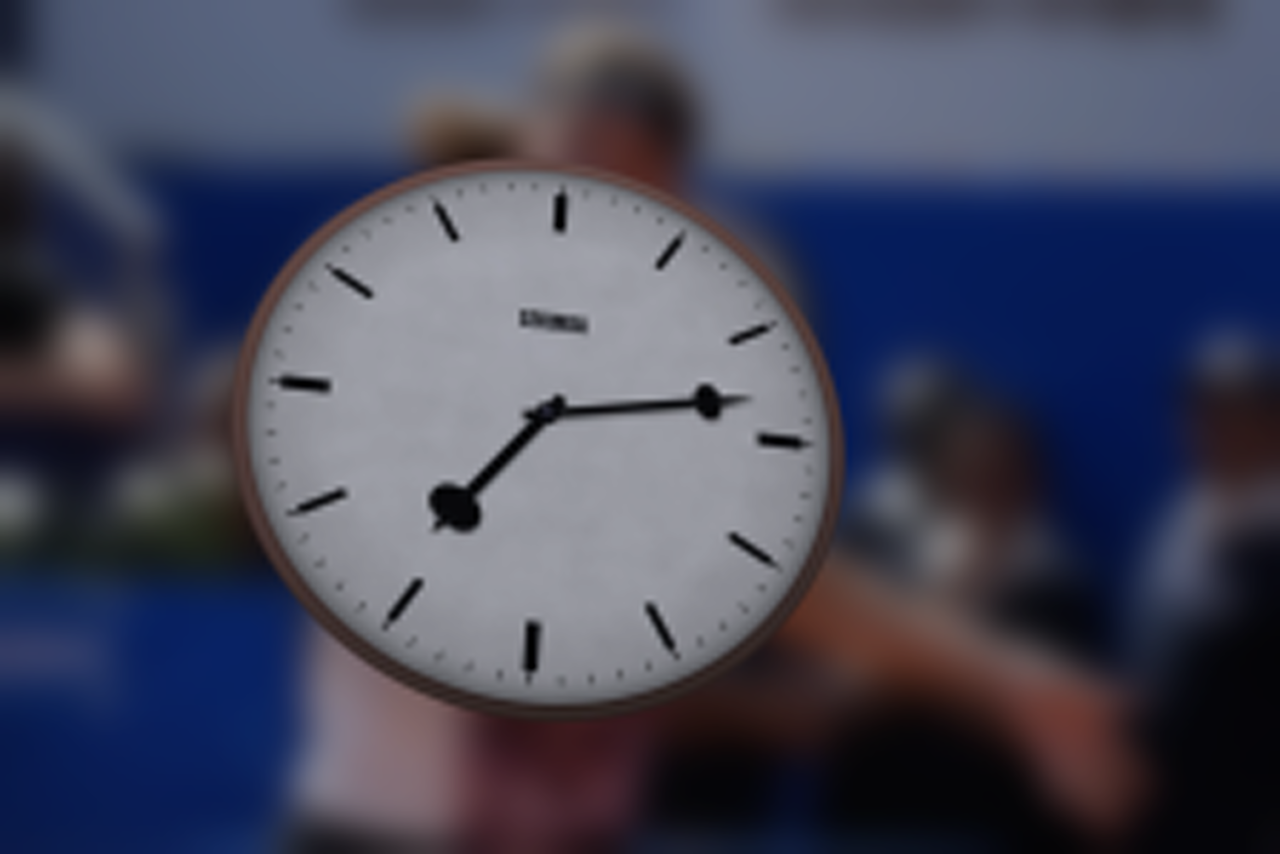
**7:13**
